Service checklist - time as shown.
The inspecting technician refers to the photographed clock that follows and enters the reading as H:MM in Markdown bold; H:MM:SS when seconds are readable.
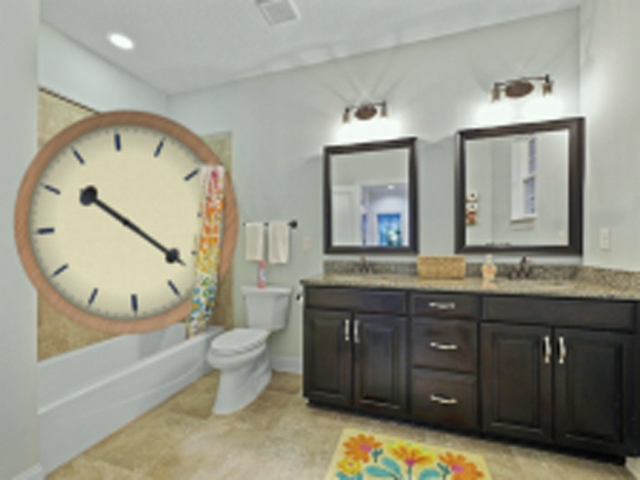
**10:22**
